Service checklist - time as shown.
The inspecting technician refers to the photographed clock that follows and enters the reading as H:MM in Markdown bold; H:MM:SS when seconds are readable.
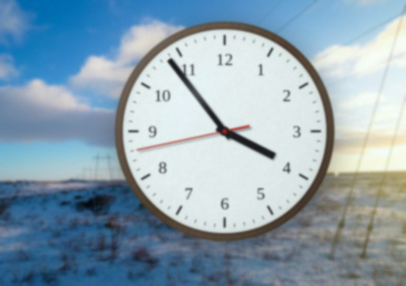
**3:53:43**
